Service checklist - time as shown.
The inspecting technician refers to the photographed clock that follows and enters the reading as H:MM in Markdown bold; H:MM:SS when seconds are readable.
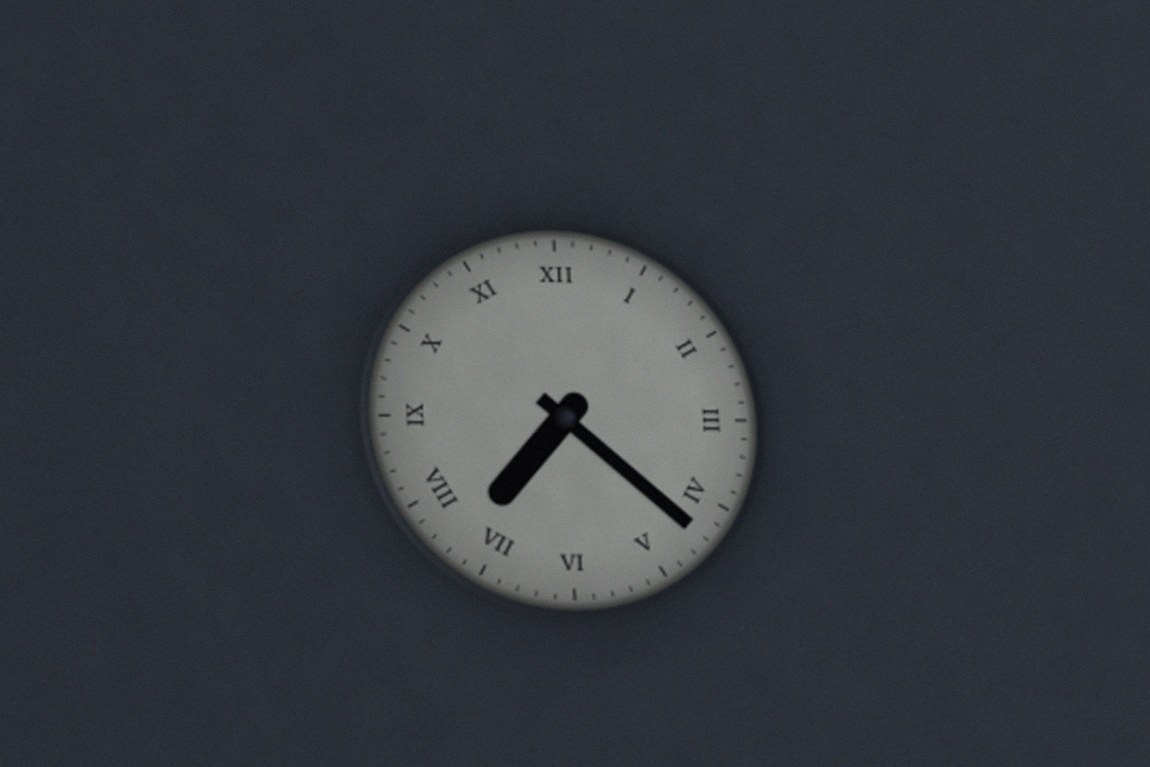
**7:22**
